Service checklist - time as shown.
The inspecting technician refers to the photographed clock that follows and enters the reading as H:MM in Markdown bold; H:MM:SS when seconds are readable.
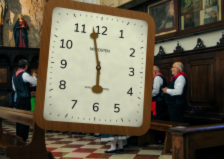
**5:58**
